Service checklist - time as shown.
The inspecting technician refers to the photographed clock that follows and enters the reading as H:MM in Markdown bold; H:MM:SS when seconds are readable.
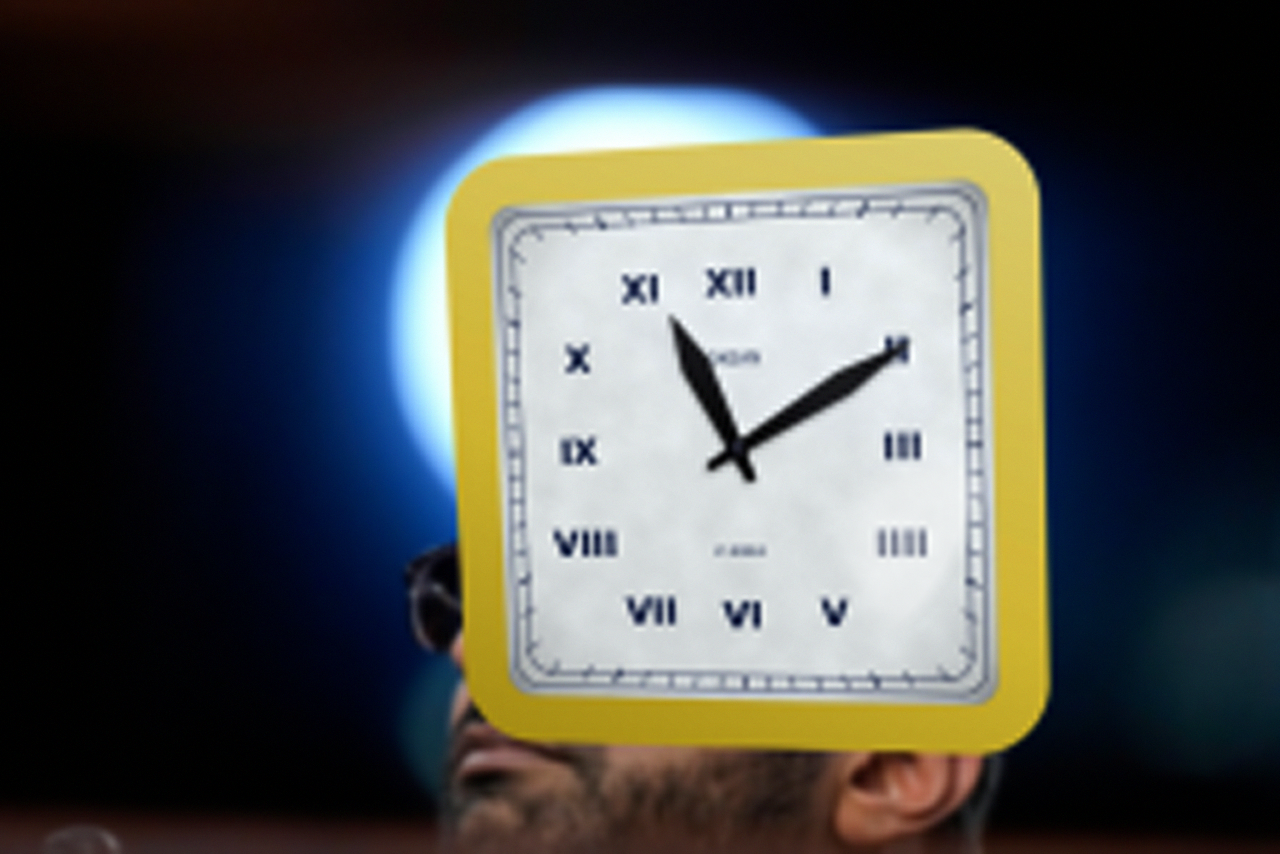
**11:10**
